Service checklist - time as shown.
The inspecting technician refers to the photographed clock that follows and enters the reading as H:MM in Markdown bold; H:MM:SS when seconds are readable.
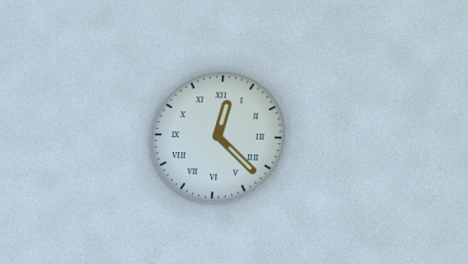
**12:22**
